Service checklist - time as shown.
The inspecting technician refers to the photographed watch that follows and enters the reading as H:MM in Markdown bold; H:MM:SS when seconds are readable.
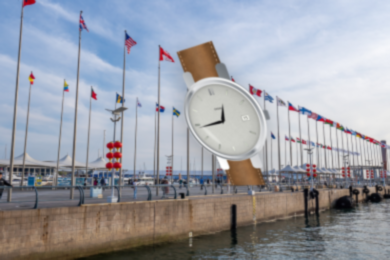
**12:44**
